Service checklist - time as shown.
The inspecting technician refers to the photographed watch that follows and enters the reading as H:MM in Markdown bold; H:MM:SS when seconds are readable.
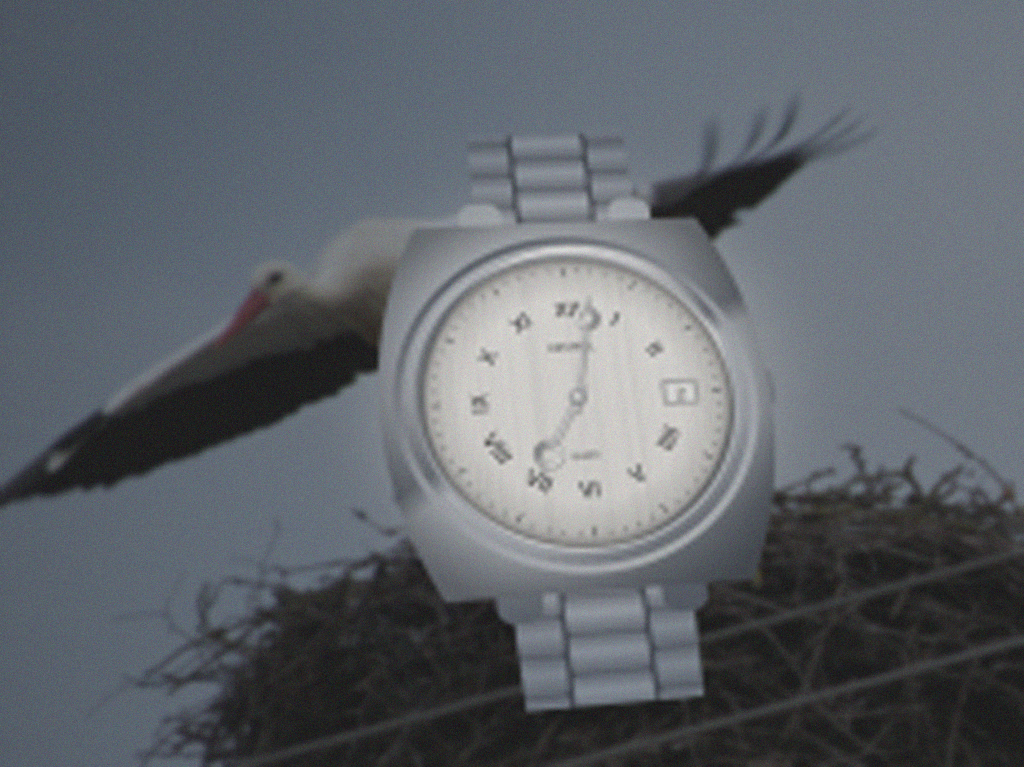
**7:02**
